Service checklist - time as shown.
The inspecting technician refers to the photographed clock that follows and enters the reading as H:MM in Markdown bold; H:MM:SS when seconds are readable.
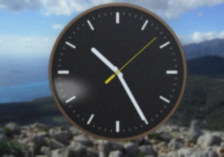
**10:25:08**
